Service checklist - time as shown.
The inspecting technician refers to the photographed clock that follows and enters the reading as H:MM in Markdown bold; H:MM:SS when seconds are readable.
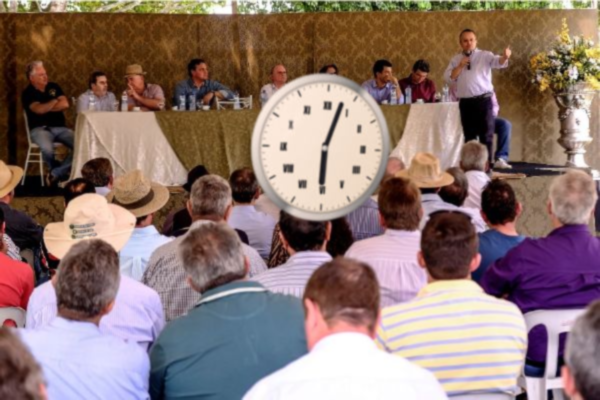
**6:03**
